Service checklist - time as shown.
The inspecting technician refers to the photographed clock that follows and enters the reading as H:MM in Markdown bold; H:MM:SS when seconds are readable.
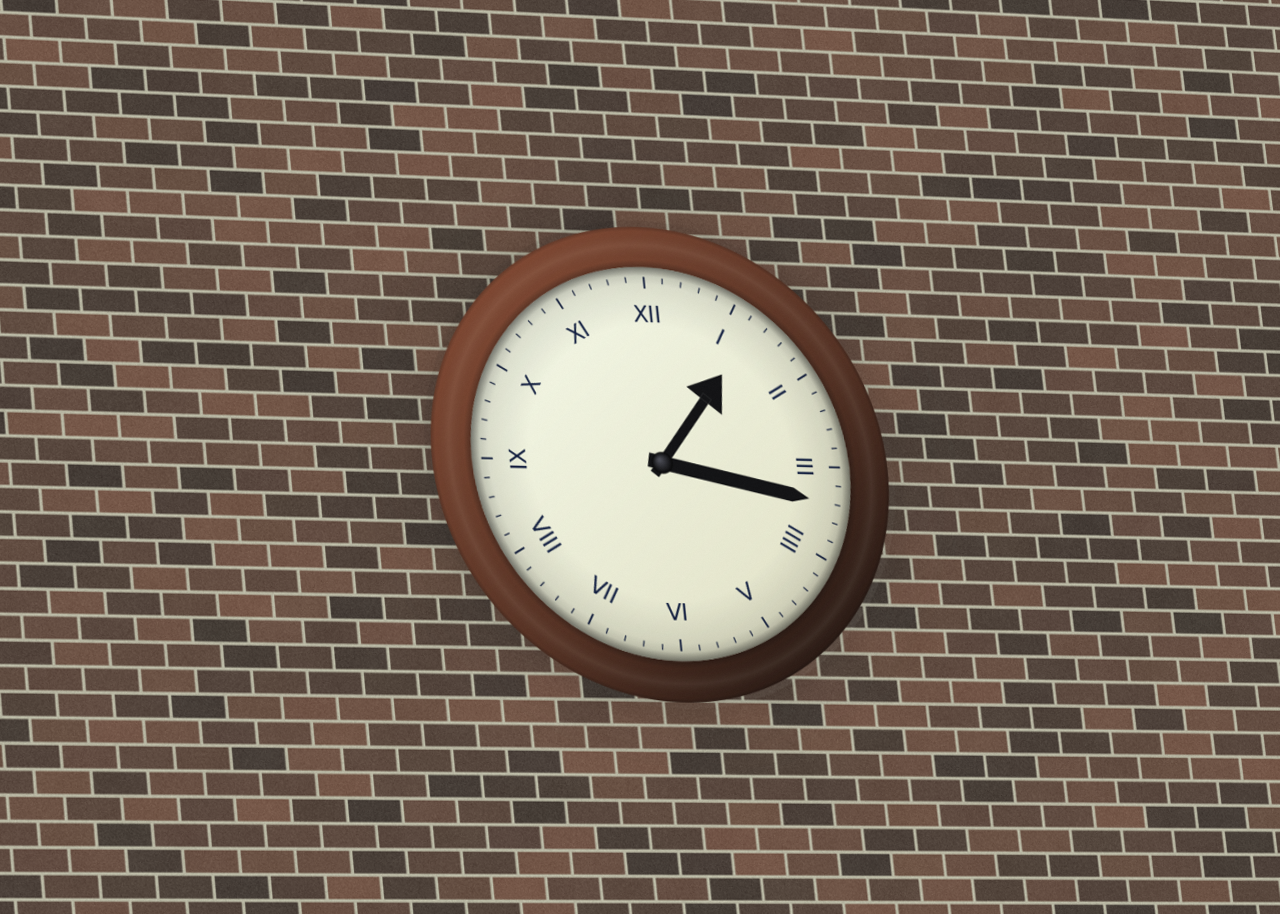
**1:17**
